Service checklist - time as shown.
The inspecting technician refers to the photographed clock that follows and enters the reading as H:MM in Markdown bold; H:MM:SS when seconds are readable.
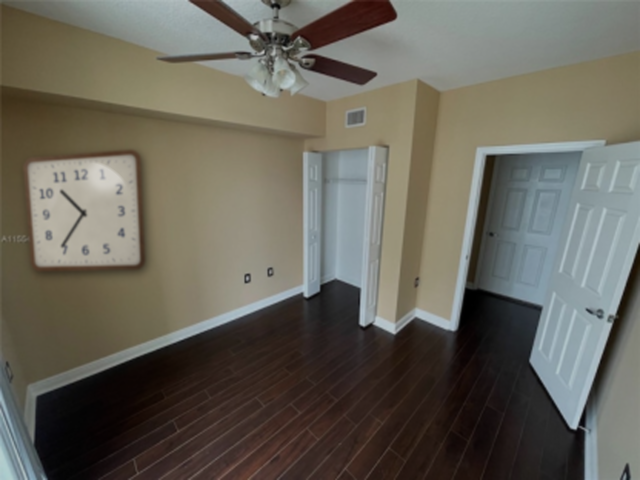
**10:36**
